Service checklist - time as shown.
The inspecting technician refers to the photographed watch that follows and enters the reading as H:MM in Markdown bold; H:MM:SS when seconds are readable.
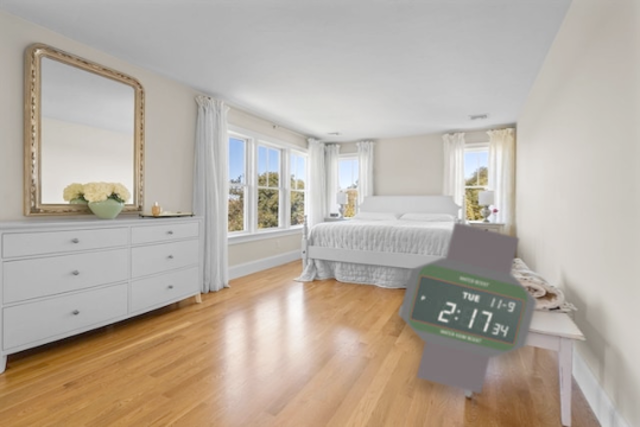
**2:17**
